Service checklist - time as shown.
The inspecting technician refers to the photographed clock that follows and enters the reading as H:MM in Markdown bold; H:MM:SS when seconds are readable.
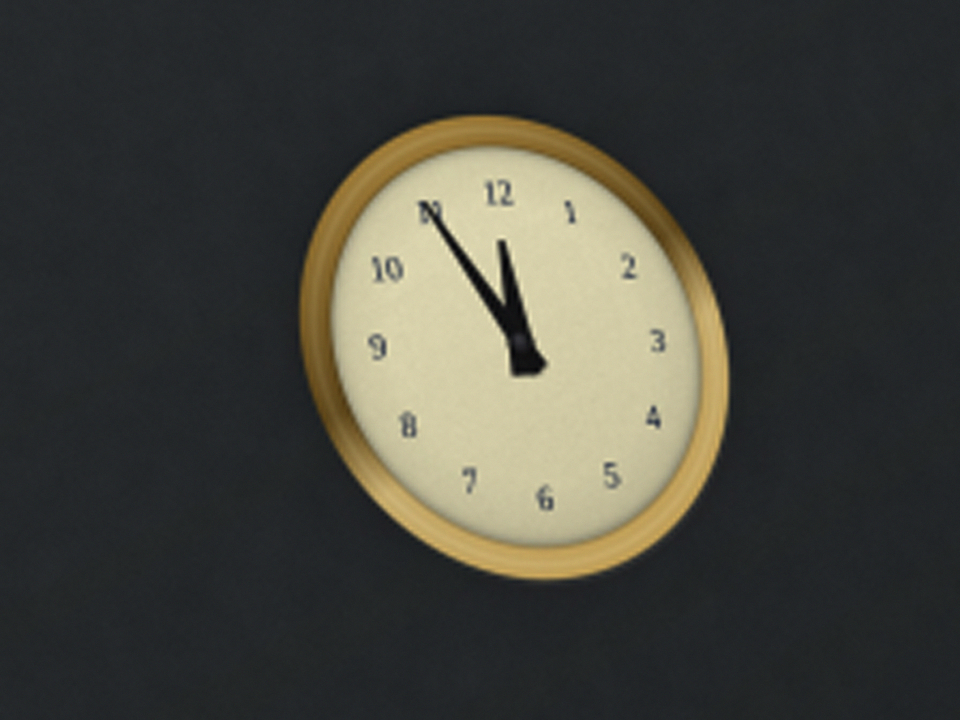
**11:55**
